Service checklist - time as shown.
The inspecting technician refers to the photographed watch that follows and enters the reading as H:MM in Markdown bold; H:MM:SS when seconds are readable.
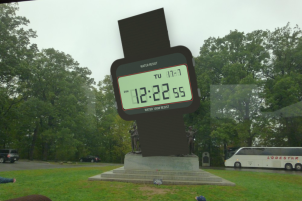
**12:22:55**
